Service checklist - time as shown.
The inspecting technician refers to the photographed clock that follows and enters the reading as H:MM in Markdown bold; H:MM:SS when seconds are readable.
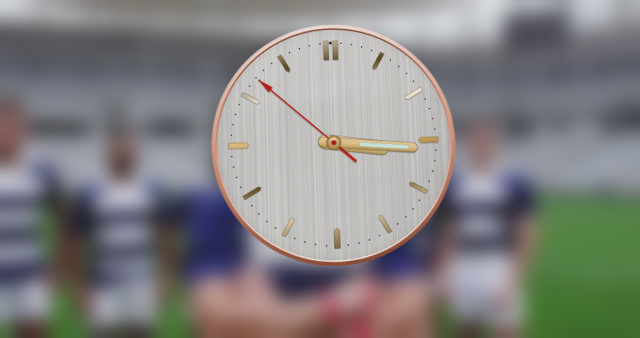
**3:15:52**
